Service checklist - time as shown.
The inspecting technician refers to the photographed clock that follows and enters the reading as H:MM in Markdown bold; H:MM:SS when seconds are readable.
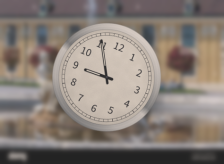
**8:55**
